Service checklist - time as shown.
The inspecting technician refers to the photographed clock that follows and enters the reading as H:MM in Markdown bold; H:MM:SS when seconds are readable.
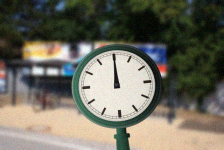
**12:00**
